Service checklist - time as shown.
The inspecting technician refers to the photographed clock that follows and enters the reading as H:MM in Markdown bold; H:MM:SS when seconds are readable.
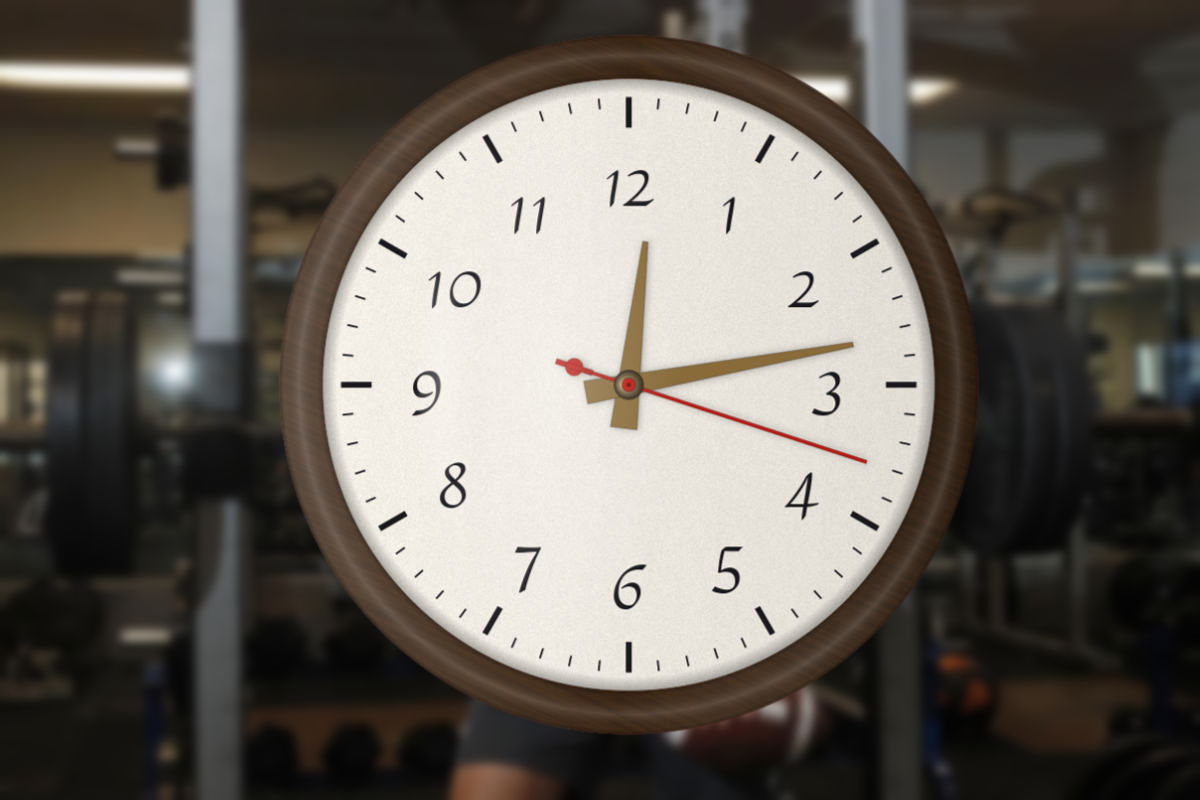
**12:13:18**
